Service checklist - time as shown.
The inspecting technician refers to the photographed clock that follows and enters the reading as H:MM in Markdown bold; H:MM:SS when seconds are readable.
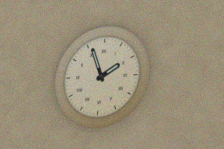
**1:56**
